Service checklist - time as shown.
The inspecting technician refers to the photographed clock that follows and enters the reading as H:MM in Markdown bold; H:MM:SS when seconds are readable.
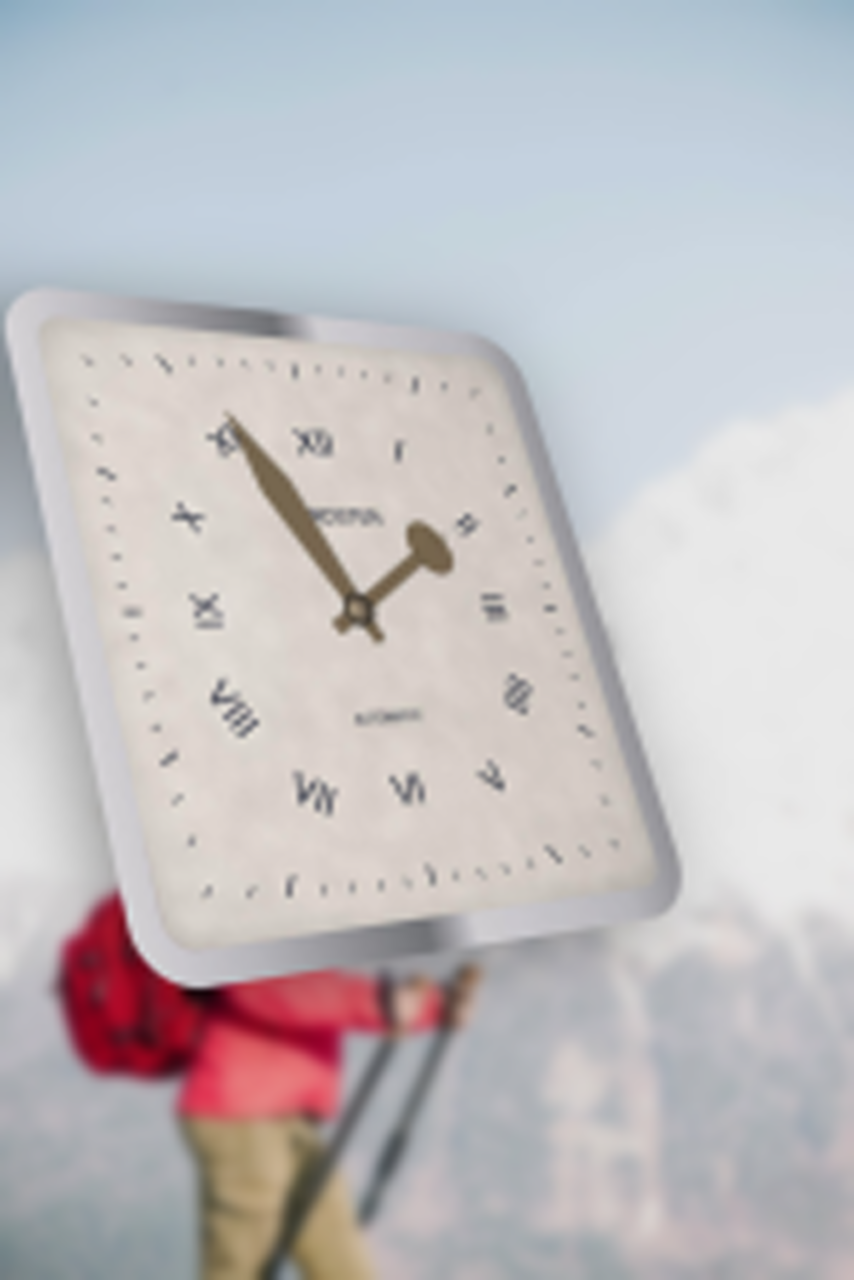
**1:56**
